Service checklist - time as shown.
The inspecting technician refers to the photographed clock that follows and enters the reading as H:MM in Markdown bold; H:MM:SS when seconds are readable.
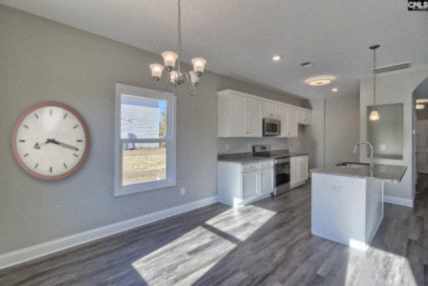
**8:18**
